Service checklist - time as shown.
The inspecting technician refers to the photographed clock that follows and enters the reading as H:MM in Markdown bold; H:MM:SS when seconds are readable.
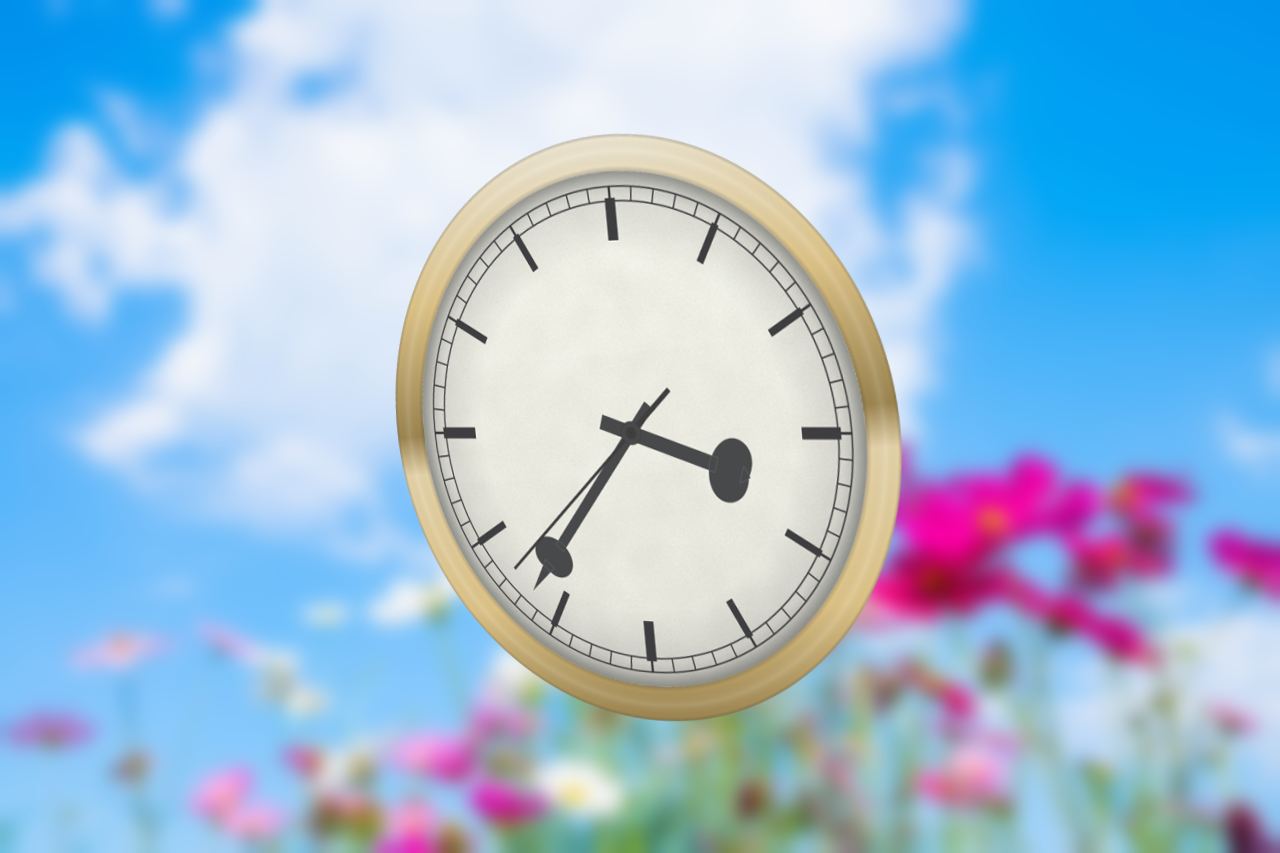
**3:36:38**
